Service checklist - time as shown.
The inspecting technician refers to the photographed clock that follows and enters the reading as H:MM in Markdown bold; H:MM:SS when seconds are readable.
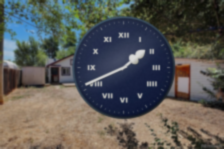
**1:41**
